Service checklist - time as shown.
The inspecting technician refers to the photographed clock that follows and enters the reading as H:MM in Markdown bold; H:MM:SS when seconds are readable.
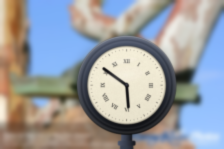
**5:51**
